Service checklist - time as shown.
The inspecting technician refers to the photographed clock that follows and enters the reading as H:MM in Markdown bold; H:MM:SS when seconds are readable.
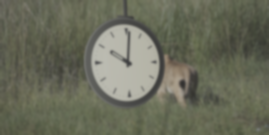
**10:01**
